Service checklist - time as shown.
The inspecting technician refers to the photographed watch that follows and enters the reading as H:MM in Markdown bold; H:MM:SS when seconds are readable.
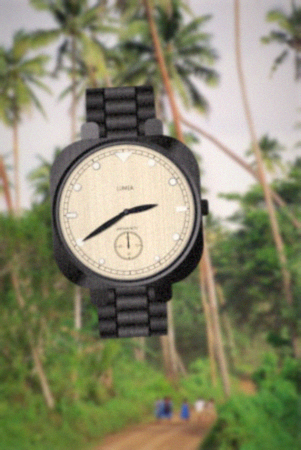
**2:40**
